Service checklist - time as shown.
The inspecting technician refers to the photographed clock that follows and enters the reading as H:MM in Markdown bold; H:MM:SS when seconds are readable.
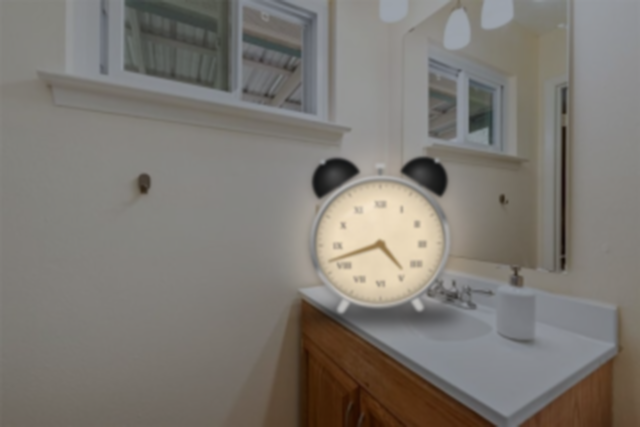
**4:42**
